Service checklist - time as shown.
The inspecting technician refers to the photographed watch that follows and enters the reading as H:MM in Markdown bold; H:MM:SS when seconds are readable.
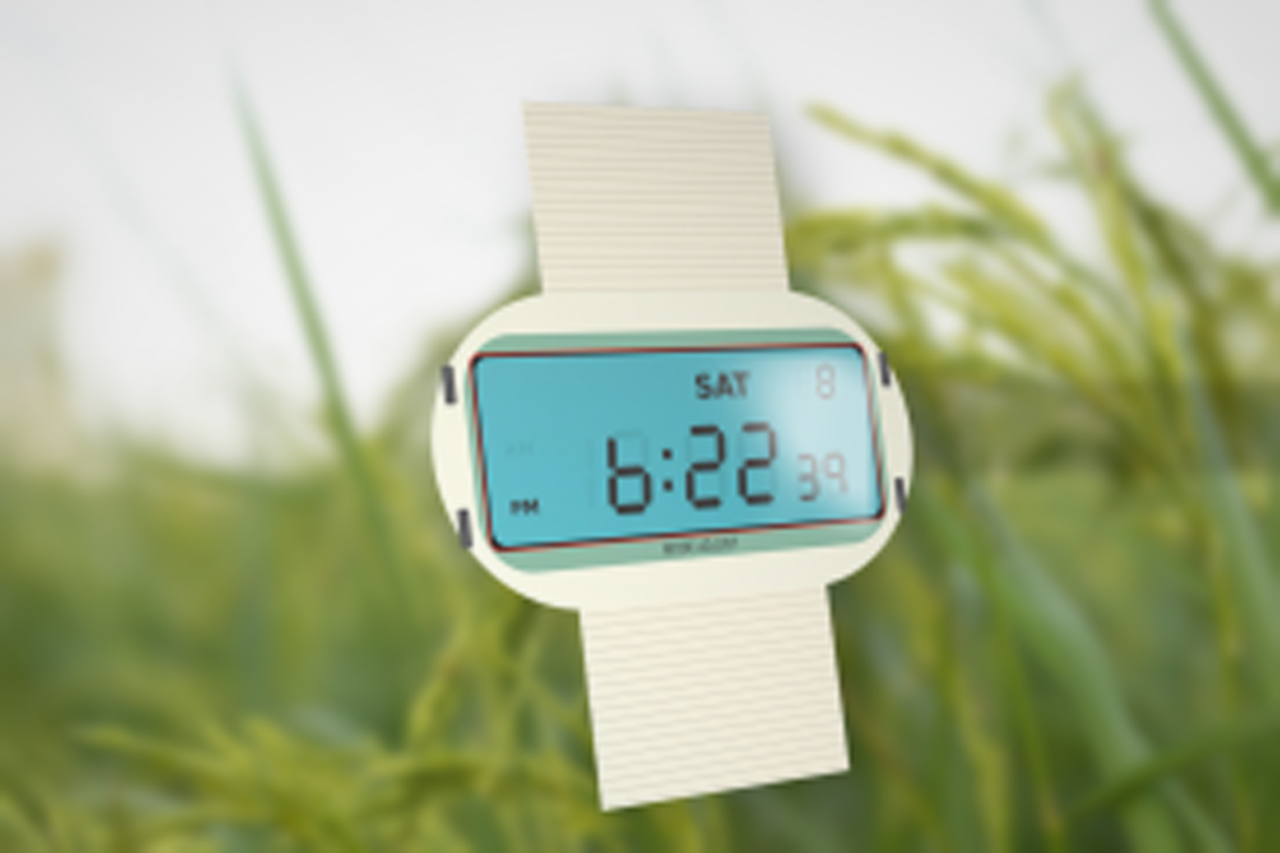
**6:22:39**
